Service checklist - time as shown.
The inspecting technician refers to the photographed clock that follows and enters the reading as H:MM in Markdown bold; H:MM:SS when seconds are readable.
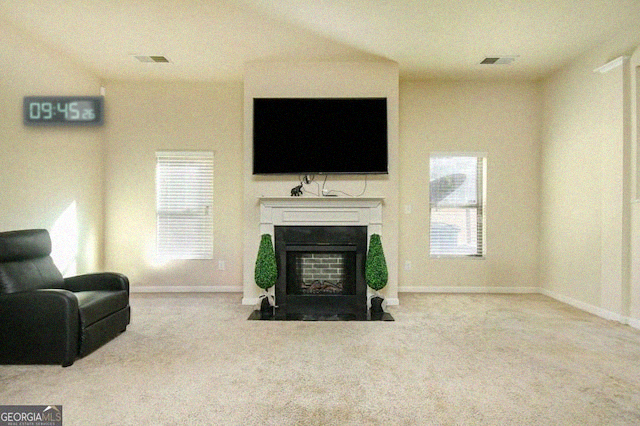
**9:45**
